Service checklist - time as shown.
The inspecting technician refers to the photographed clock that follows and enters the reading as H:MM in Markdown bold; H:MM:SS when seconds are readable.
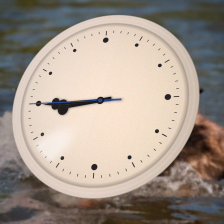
**8:44:45**
